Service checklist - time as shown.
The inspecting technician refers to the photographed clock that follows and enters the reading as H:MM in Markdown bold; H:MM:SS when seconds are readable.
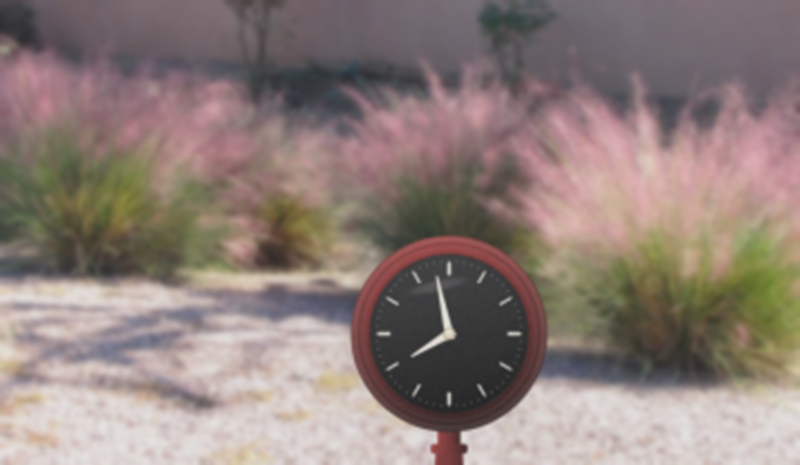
**7:58**
